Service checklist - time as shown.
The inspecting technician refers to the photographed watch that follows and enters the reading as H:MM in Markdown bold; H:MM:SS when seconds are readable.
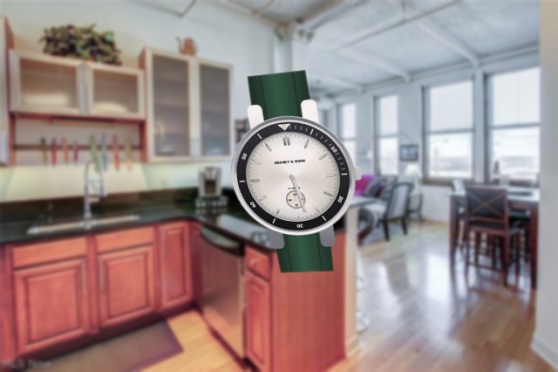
**5:28**
